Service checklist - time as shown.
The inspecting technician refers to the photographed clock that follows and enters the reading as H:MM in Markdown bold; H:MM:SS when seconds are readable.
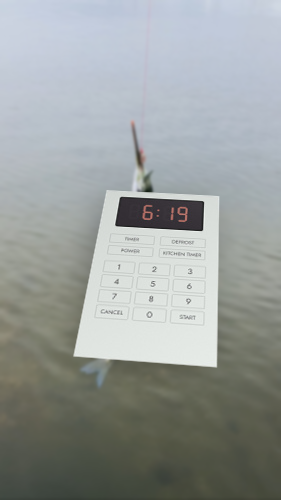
**6:19**
